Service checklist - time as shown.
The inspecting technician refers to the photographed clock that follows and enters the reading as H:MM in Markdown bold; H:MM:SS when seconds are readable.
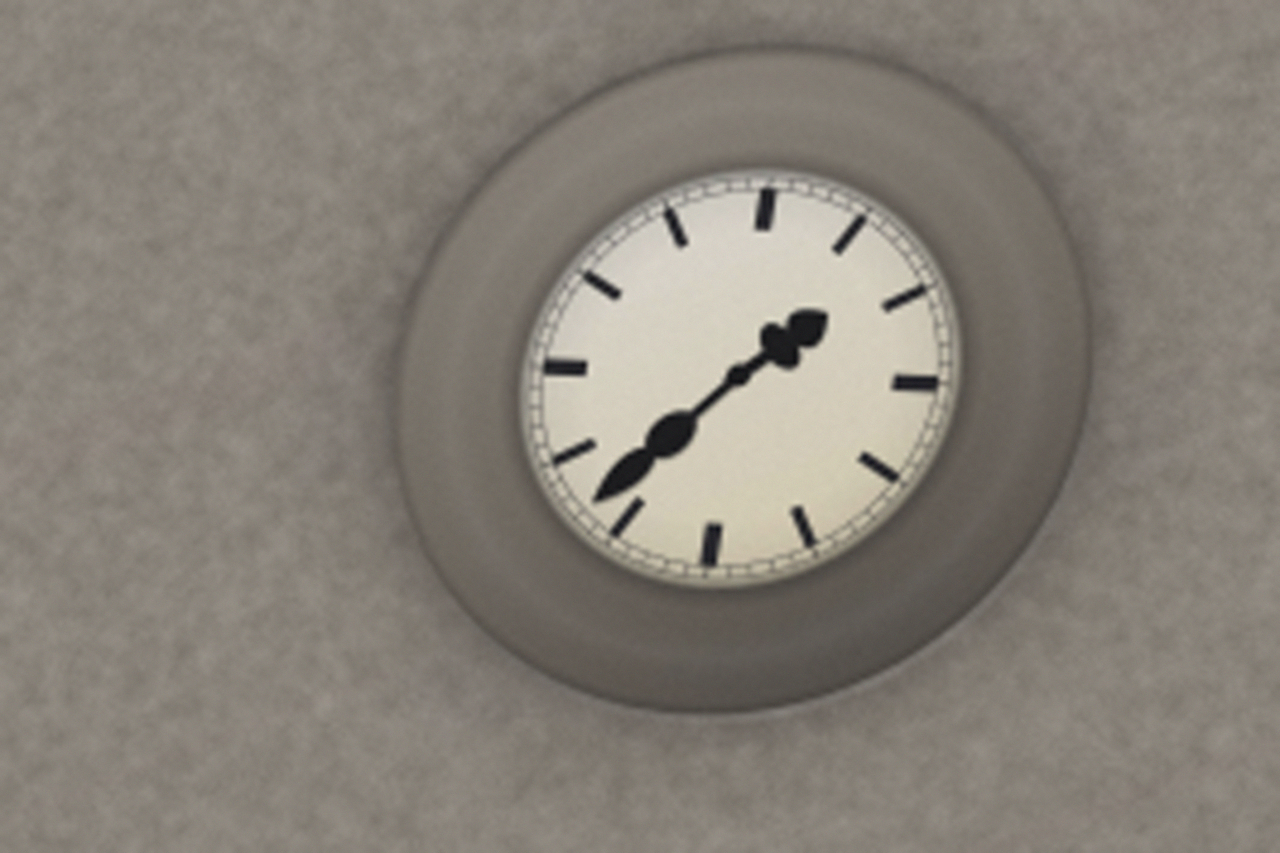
**1:37**
